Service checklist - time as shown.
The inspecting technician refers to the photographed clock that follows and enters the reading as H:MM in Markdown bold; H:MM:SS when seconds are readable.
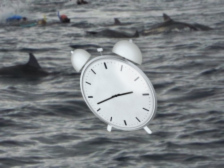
**2:42**
